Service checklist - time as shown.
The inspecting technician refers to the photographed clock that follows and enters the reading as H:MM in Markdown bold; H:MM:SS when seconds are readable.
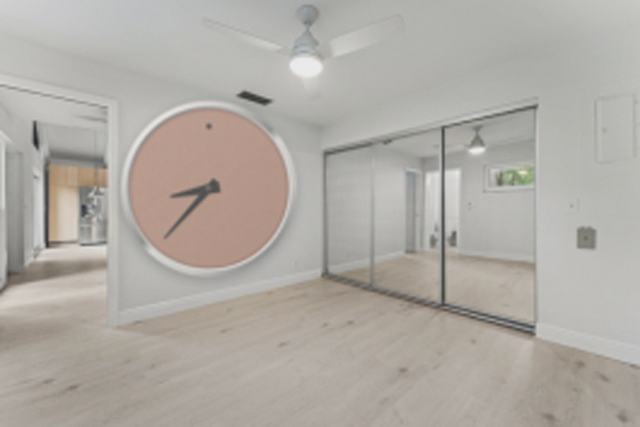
**8:37**
